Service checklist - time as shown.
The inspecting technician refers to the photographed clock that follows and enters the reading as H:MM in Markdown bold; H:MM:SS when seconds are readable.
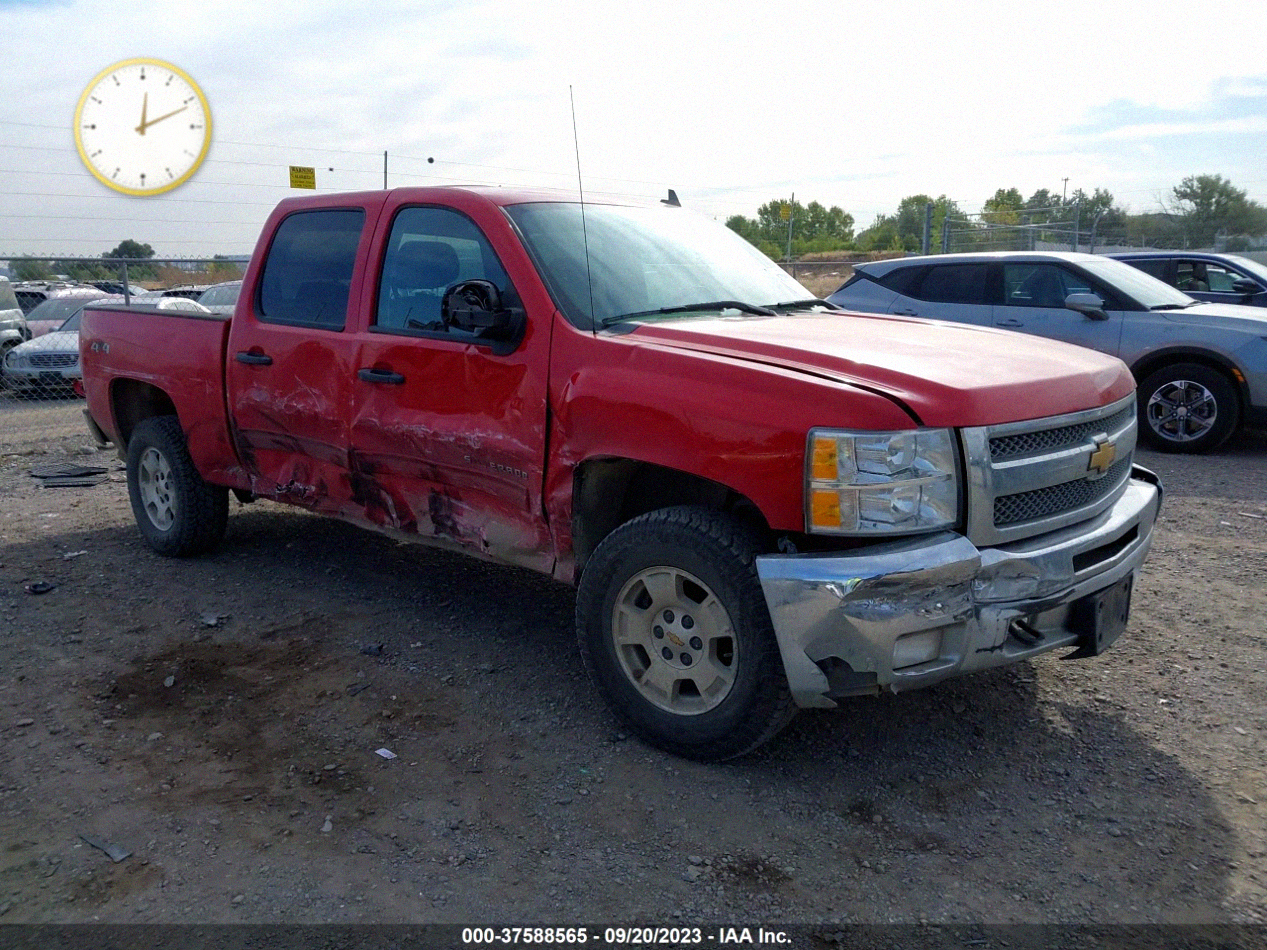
**12:11**
